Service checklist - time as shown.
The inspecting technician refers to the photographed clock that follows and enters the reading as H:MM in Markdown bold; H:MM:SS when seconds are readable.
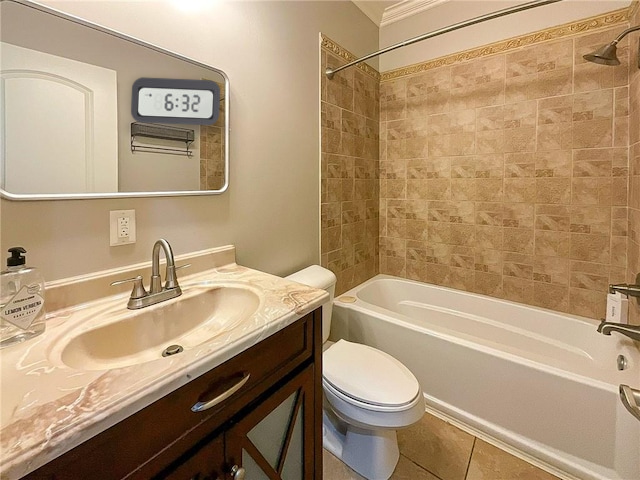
**6:32**
